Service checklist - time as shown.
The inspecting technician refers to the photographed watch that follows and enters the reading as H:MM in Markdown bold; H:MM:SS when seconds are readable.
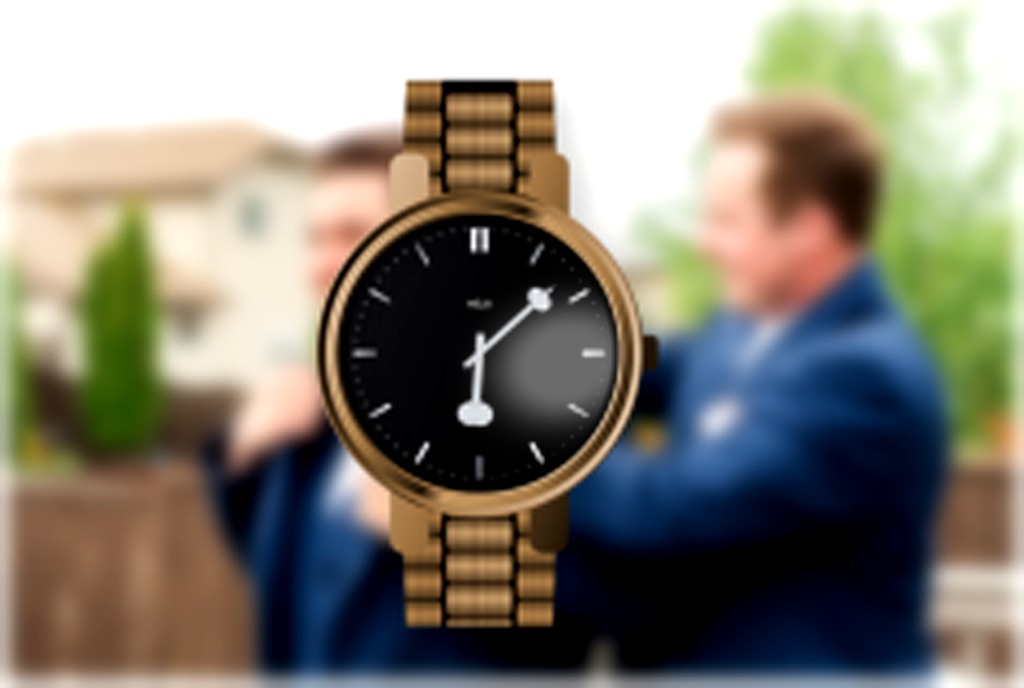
**6:08**
